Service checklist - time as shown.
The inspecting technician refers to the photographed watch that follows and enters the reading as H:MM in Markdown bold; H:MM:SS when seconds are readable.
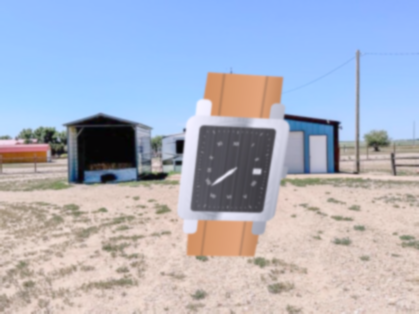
**7:38**
